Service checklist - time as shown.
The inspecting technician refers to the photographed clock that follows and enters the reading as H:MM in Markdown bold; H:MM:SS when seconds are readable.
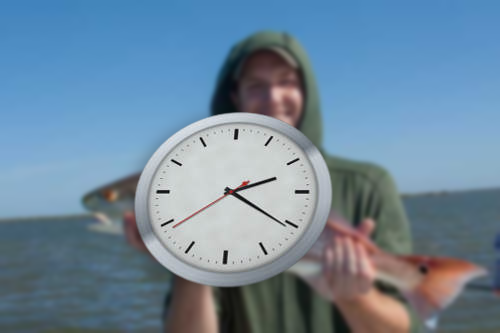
**2:20:39**
